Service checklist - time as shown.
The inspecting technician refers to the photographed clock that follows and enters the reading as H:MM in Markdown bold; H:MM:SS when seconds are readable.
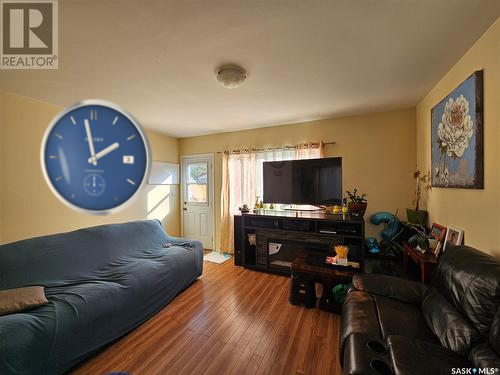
**1:58**
